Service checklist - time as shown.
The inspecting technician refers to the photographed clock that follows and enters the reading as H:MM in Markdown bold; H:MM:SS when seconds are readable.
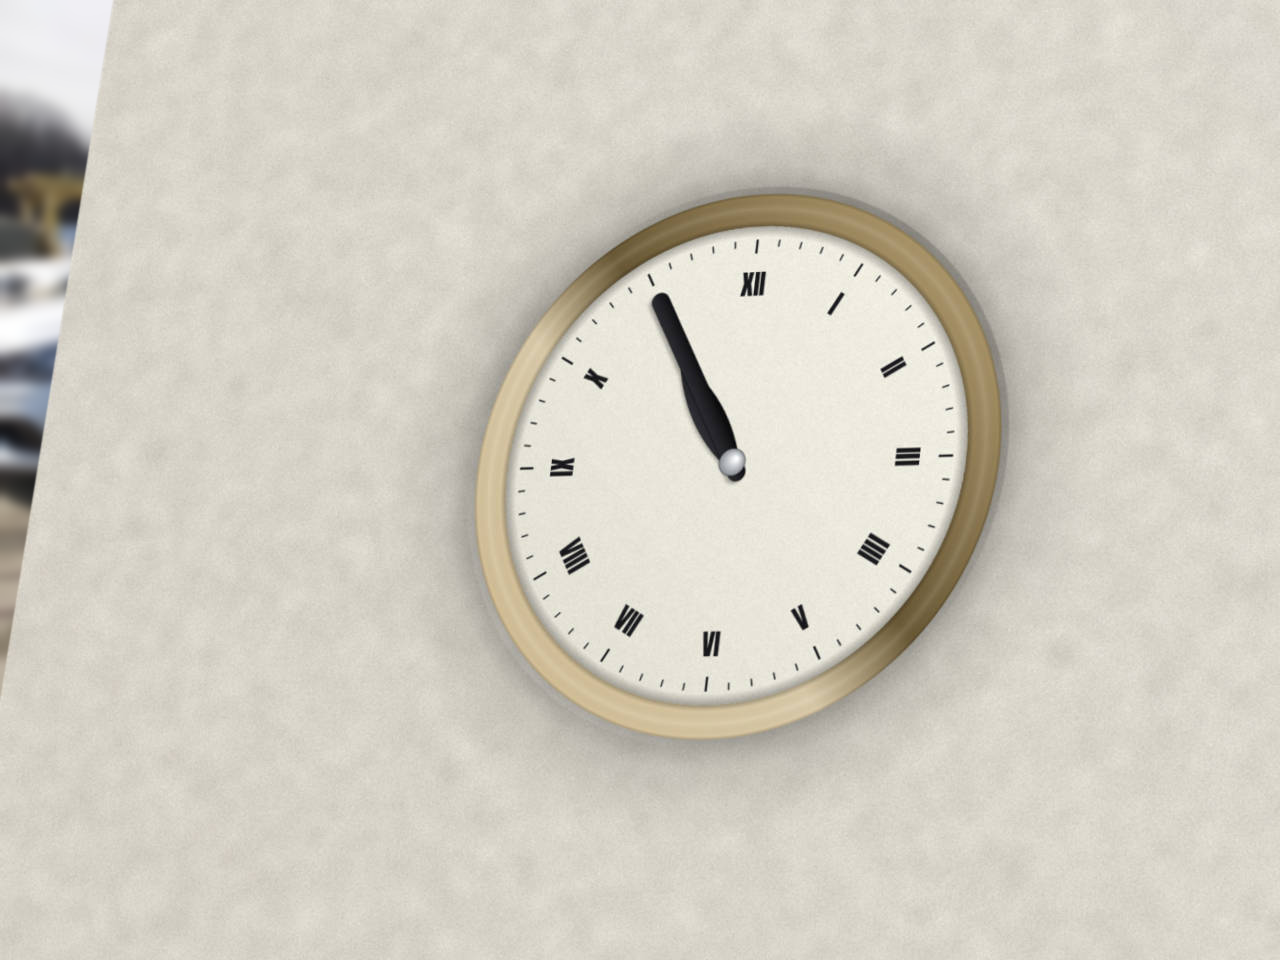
**10:55**
